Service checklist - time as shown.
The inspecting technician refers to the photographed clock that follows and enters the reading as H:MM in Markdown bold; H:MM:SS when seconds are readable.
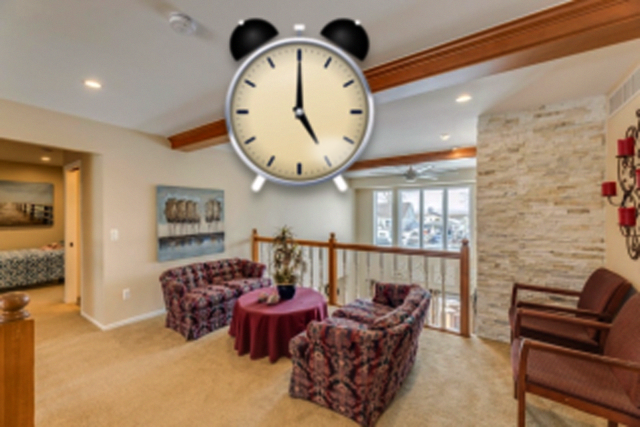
**5:00**
